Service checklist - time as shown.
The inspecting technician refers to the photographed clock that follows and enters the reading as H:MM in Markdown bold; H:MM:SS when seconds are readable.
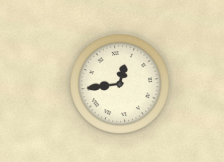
**12:45**
